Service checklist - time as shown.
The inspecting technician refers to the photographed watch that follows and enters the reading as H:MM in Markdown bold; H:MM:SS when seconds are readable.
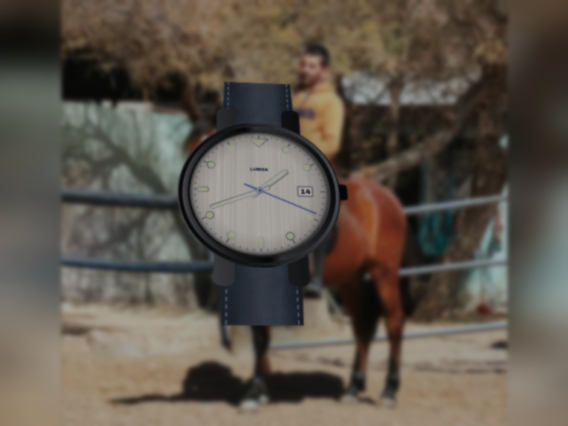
**1:41:19**
